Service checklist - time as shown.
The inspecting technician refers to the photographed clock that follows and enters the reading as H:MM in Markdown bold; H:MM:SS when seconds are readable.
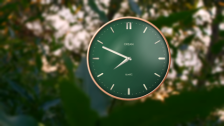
**7:49**
